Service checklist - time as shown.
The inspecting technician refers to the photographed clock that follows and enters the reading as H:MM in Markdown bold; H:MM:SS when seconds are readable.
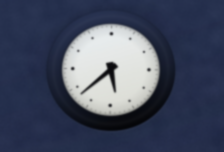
**5:38**
